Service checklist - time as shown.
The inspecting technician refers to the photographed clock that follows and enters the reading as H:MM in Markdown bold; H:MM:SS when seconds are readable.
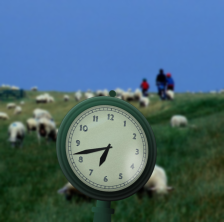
**6:42**
